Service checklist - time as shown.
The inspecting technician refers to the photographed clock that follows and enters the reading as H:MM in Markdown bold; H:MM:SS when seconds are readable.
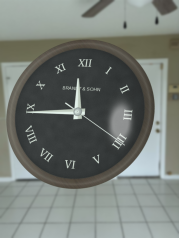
**11:44:20**
